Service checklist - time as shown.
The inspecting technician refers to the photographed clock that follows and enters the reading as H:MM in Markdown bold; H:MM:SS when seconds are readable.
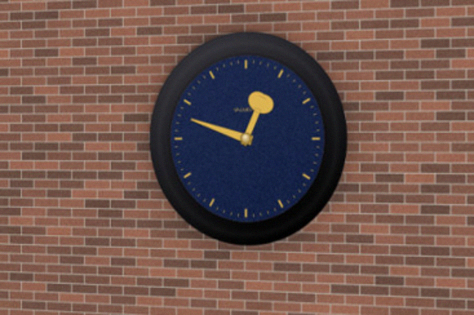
**12:48**
